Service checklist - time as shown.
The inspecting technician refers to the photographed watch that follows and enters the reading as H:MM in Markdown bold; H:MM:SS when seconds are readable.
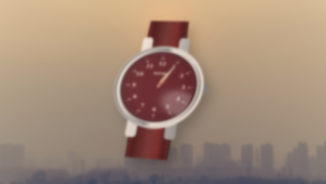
**1:05**
